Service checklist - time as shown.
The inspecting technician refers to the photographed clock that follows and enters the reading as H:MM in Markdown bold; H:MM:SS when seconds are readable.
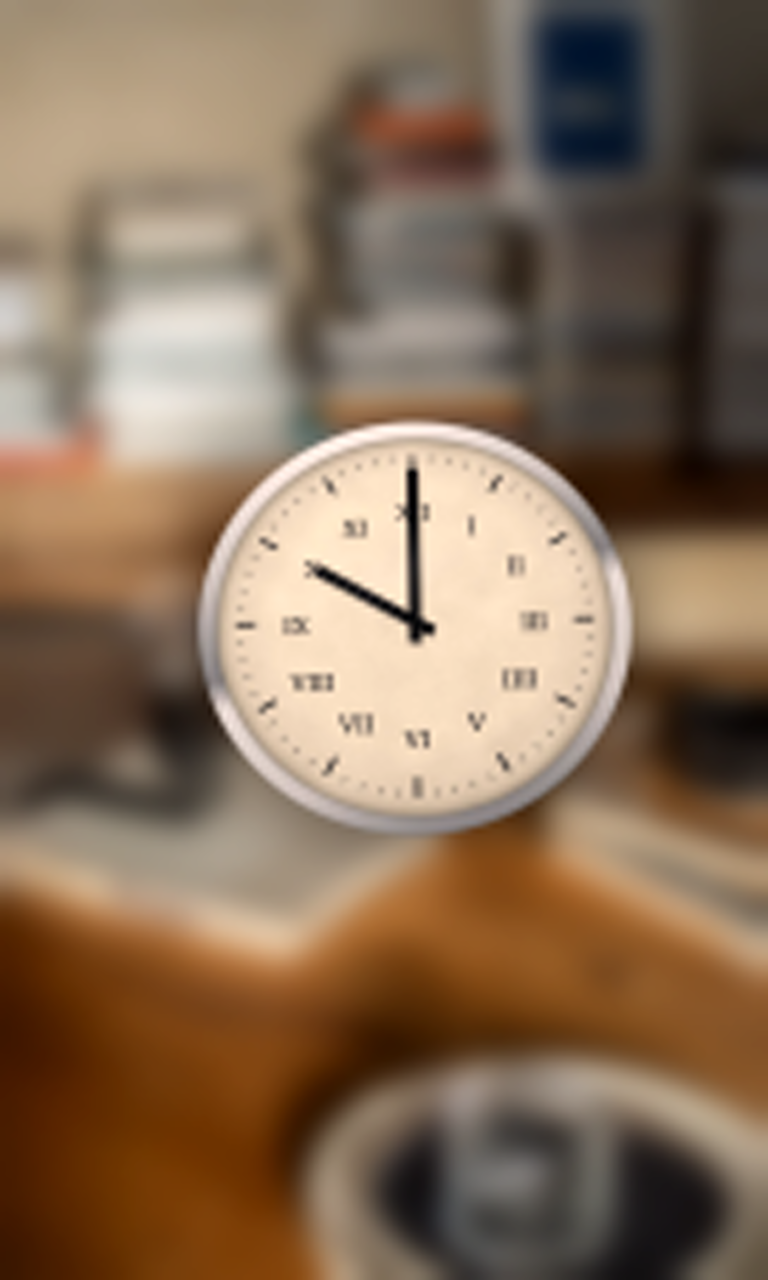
**10:00**
